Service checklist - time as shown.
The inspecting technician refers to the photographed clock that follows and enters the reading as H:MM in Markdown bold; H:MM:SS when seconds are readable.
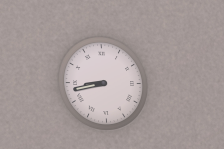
**8:43**
